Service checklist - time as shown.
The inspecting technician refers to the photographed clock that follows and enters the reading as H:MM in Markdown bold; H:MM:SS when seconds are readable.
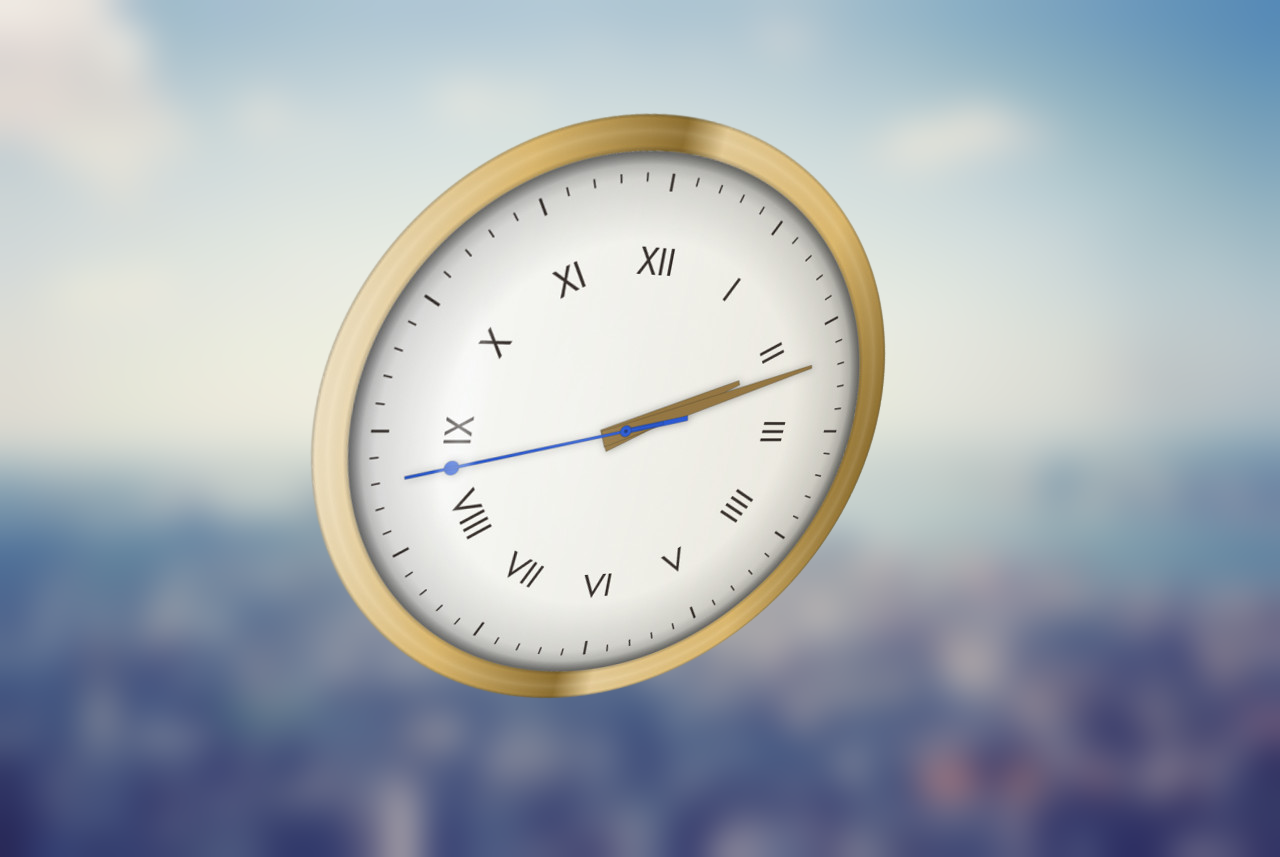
**2:11:43**
